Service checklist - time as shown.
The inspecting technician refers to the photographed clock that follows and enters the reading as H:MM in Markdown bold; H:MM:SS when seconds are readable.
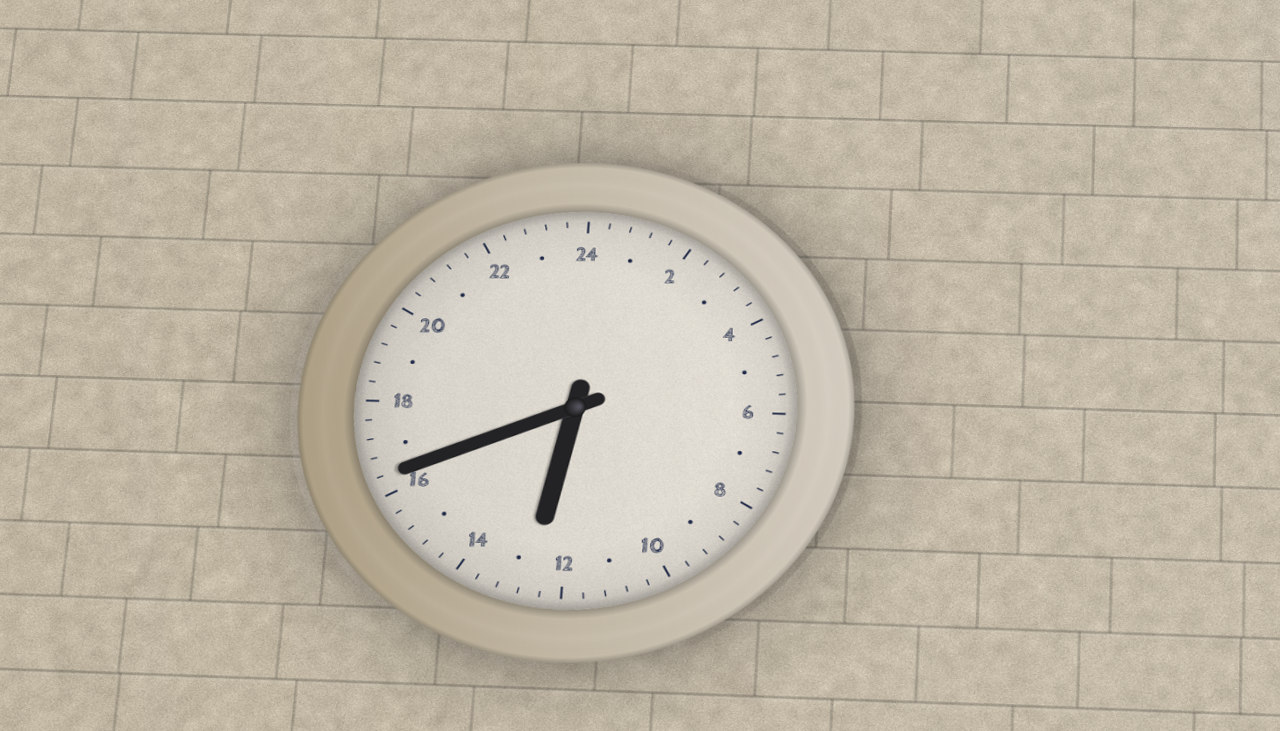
**12:41**
